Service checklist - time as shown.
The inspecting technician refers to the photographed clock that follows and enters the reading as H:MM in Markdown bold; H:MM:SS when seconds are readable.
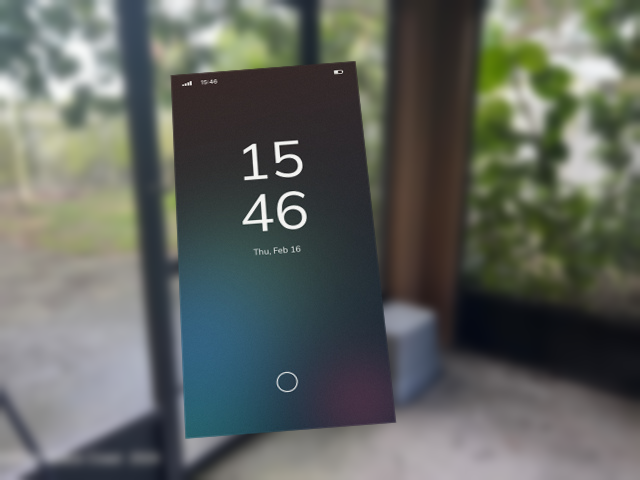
**15:46**
